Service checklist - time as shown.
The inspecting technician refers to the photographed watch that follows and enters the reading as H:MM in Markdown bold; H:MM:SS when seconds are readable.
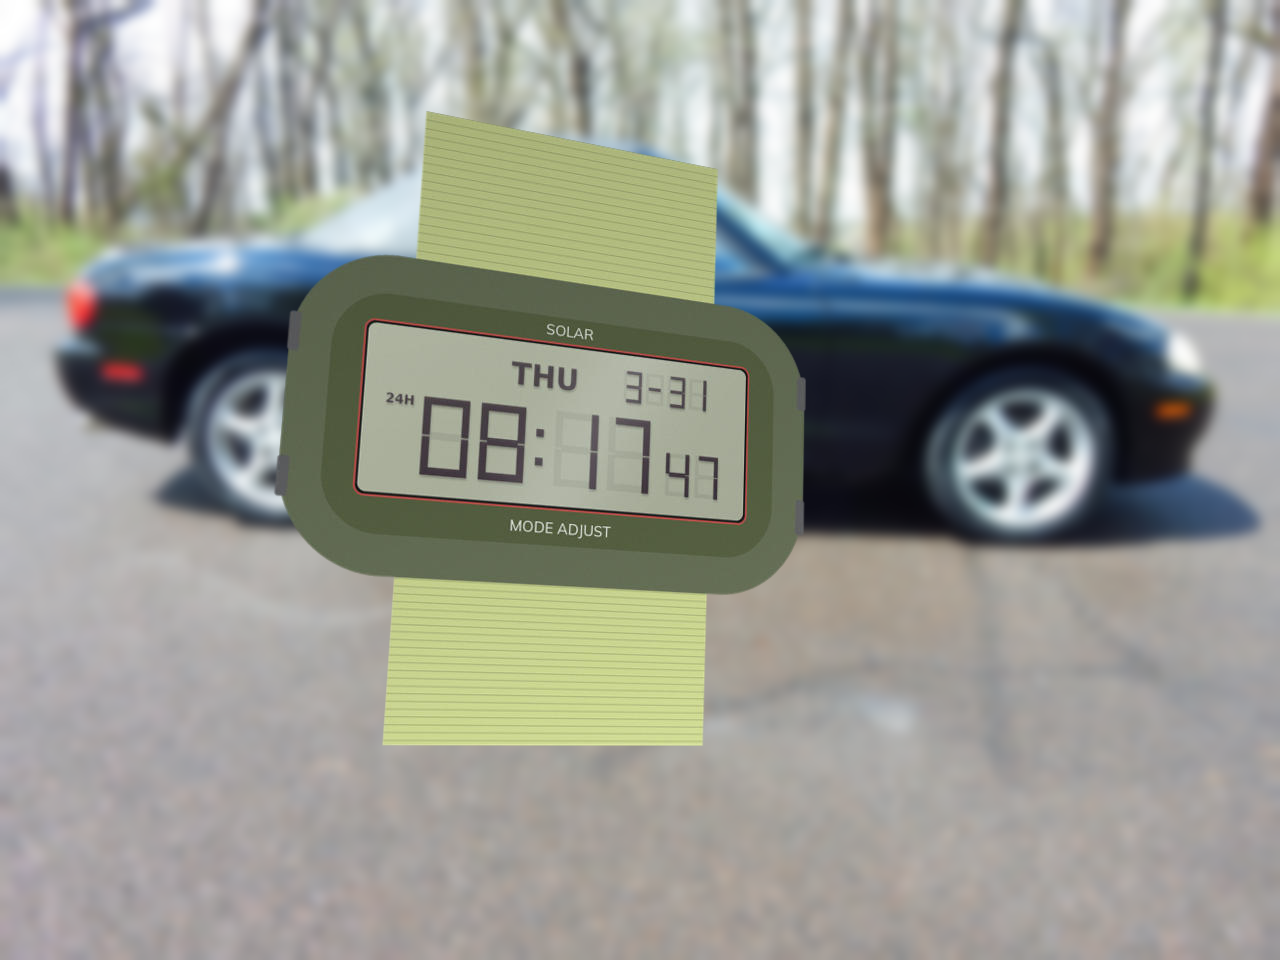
**8:17:47**
